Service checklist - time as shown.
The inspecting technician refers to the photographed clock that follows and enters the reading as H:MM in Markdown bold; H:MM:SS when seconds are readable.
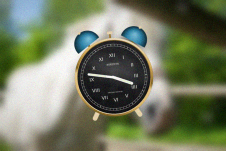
**3:47**
